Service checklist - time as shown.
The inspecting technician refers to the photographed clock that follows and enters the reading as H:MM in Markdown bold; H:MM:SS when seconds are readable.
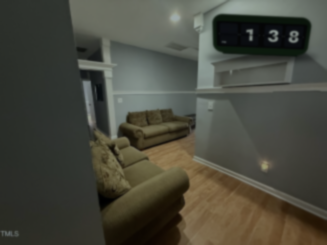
**1:38**
